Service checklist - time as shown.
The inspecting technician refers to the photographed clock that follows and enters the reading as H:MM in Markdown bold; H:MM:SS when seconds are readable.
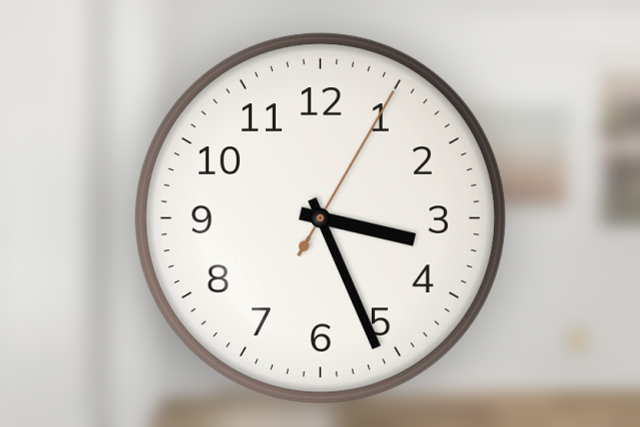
**3:26:05**
